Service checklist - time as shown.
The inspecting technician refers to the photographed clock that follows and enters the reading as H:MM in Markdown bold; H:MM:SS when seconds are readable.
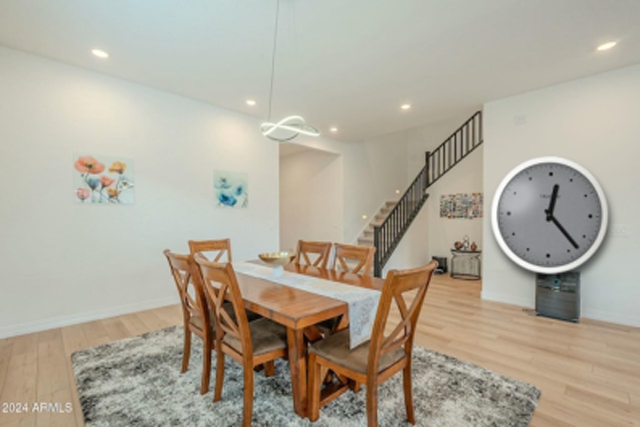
**12:23**
